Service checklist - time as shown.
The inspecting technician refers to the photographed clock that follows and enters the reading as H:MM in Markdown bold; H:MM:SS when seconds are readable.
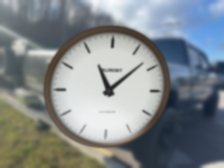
**11:08**
